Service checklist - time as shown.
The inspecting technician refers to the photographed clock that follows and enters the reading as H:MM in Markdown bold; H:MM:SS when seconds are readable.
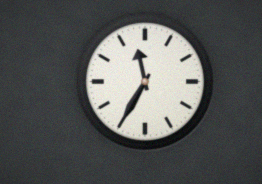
**11:35**
